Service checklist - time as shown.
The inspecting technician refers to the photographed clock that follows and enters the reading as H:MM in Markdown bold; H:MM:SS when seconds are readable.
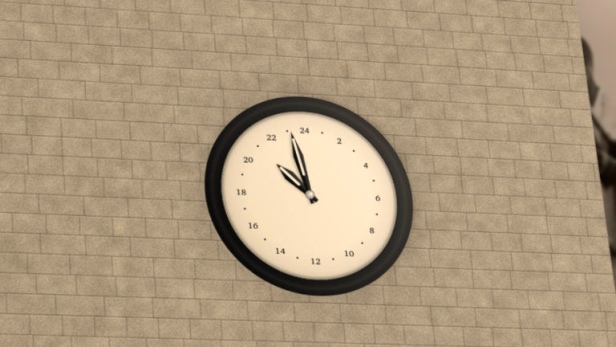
**20:58**
